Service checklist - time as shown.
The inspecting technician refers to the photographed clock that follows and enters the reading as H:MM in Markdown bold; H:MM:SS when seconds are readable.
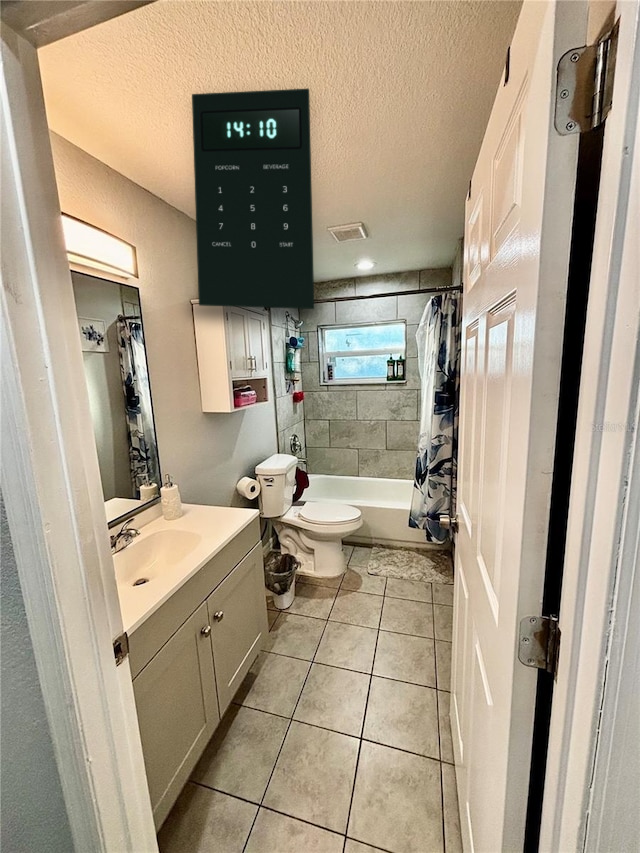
**14:10**
